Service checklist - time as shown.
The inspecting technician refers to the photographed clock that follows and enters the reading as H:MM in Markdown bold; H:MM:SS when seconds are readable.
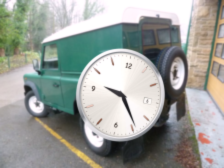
**9:24**
